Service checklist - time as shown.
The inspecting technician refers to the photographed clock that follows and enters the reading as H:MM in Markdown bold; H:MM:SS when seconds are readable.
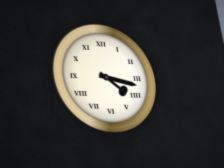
**4:17**
